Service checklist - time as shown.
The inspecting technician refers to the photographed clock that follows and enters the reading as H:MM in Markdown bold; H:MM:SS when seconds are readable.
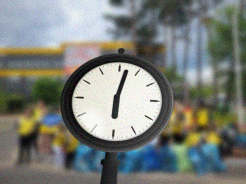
**6:02**
